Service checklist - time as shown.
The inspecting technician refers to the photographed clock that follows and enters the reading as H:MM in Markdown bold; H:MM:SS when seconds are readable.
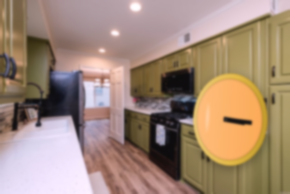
**3:16**
